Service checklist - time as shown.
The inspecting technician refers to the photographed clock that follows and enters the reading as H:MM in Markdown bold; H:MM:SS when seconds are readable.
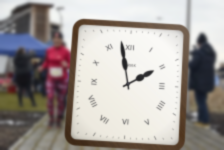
**1:58**
